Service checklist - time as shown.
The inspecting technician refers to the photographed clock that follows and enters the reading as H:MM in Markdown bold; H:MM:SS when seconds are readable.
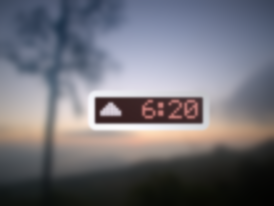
**6:20**
